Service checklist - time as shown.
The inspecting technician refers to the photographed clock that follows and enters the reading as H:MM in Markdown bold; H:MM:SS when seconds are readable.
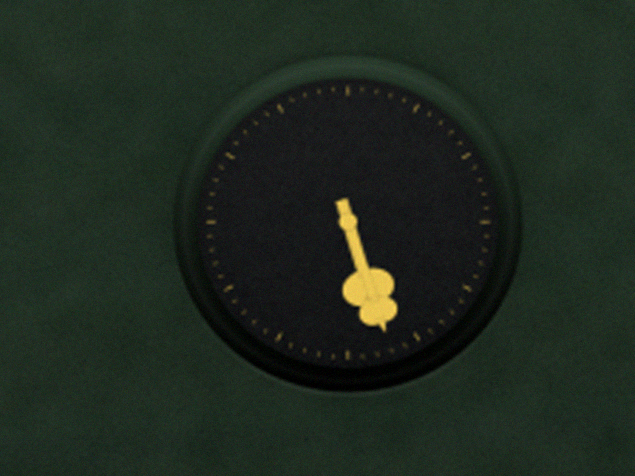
**5:27**
